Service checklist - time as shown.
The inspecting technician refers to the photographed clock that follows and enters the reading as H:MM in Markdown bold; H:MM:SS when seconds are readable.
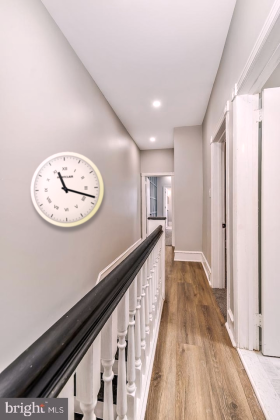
**11:18**
